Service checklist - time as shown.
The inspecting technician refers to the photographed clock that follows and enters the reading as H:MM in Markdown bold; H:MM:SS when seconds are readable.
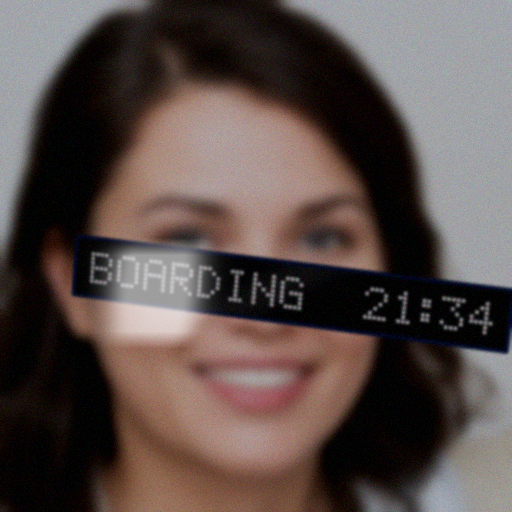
**21:34**
